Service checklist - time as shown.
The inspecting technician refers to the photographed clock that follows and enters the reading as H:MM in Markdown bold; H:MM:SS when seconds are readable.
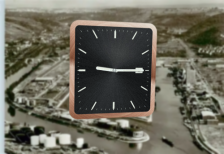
**9:15**
